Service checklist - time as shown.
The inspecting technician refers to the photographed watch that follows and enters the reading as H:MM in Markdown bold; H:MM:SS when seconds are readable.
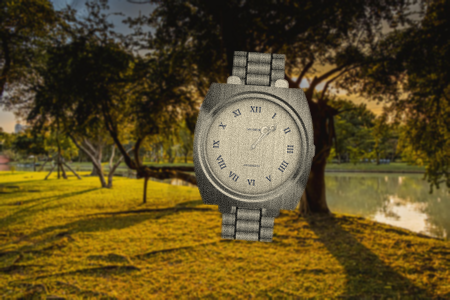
**1:07**
